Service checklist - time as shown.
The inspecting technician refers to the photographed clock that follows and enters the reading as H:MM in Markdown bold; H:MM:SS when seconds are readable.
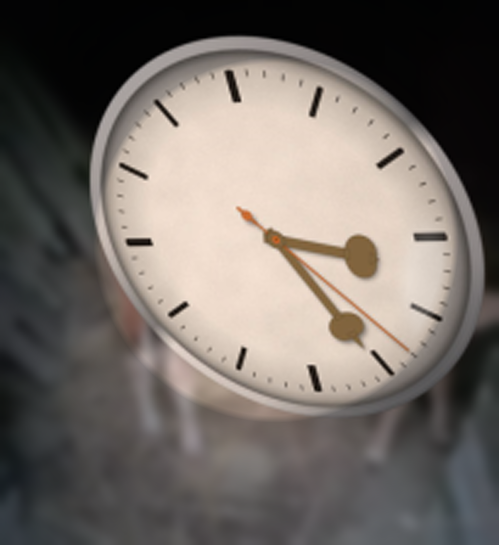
**3:25:23**
